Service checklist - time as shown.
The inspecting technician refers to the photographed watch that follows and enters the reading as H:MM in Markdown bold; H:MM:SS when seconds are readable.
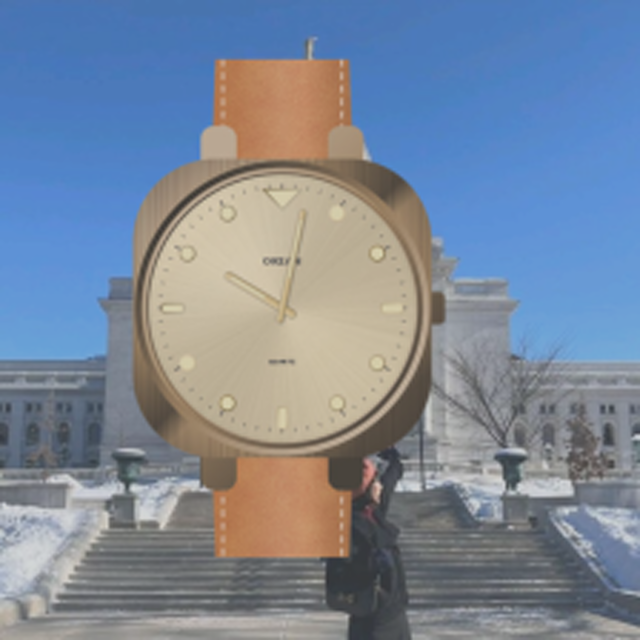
**10:02**
